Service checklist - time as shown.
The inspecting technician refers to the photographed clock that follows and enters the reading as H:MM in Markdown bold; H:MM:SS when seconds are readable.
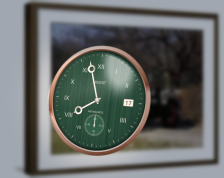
**7:57**
